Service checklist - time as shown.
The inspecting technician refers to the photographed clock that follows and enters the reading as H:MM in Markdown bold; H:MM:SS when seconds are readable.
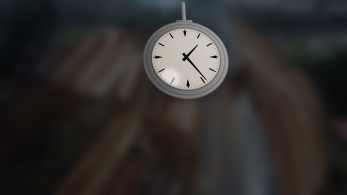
**1:24**
